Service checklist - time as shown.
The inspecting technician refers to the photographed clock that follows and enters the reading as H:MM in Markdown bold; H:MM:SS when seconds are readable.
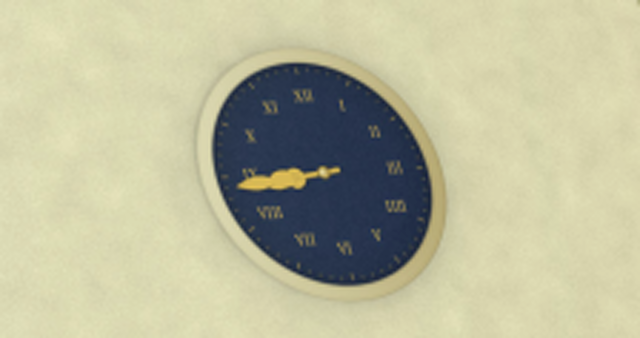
**8:44**
